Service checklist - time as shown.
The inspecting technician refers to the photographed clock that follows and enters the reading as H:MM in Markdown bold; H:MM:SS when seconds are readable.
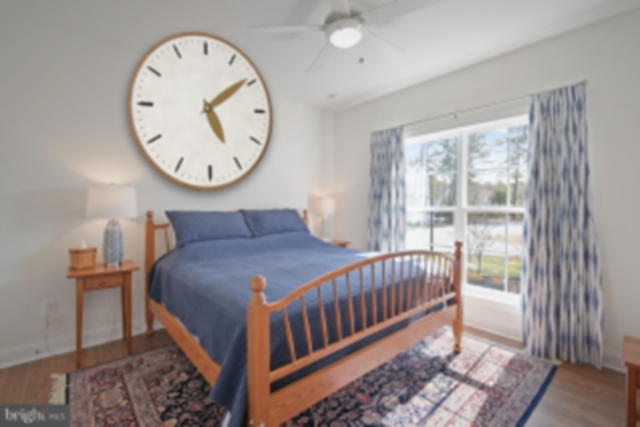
**5:09**
